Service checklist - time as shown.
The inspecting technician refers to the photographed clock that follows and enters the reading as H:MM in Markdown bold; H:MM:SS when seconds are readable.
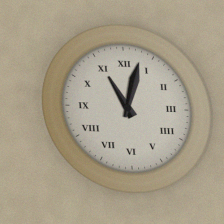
**11:03**
